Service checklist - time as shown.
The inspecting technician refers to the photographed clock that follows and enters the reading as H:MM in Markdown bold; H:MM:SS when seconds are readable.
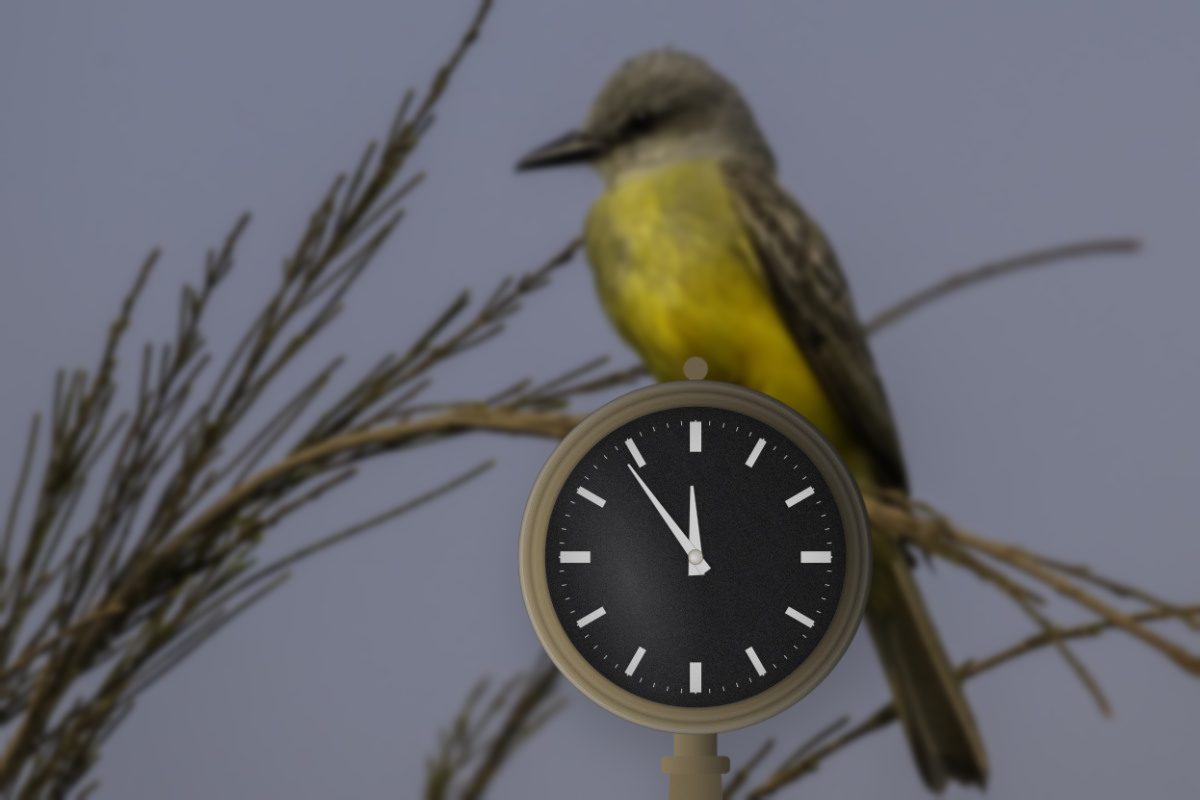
**11:54**
